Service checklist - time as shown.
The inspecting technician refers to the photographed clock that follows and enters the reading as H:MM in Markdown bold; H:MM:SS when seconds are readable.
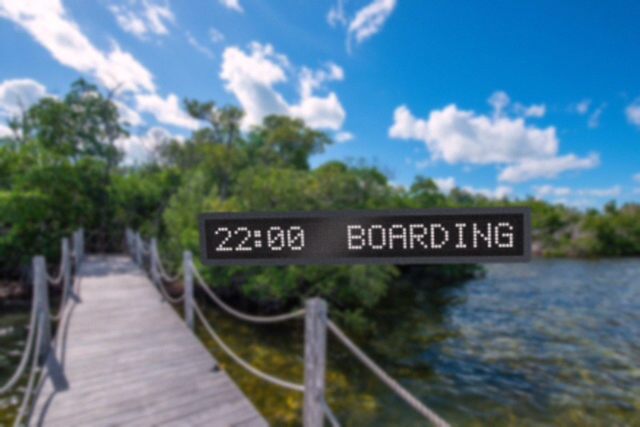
**22:00**
